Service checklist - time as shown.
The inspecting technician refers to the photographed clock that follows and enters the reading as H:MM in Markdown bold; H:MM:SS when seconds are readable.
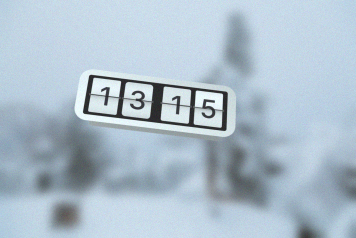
**13:15**
